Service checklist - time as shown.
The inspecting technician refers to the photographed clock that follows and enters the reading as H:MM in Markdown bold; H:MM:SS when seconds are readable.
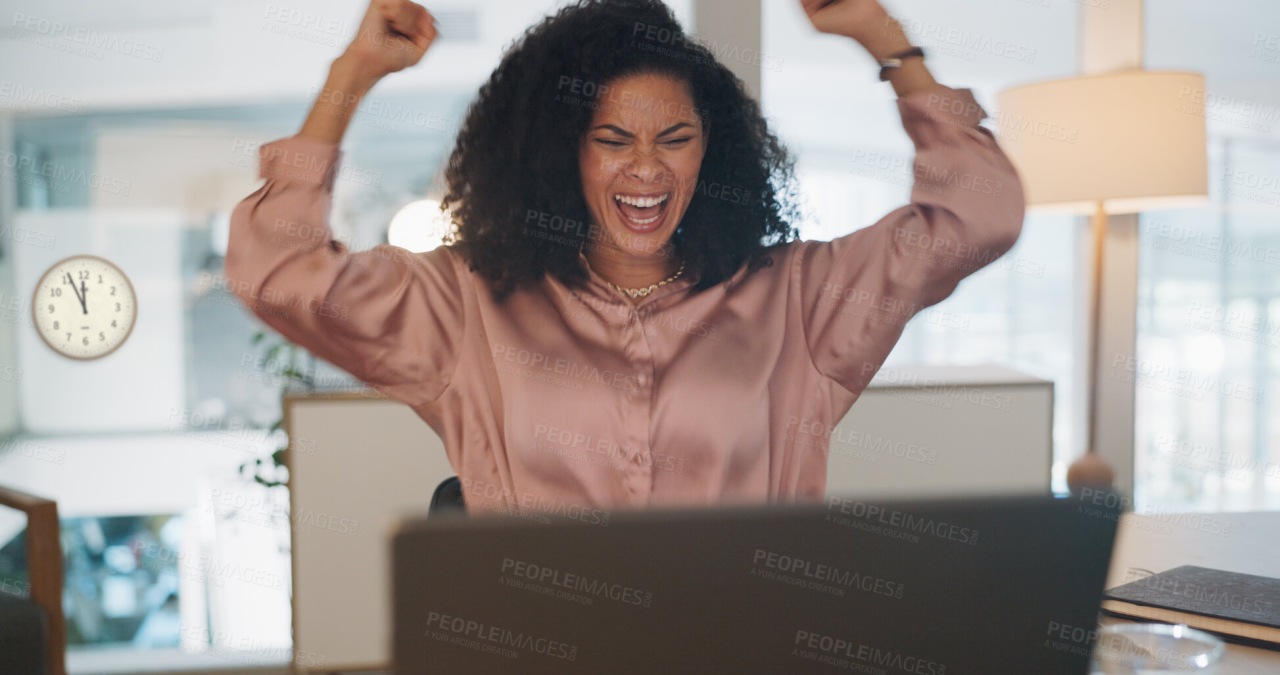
**11:56**
